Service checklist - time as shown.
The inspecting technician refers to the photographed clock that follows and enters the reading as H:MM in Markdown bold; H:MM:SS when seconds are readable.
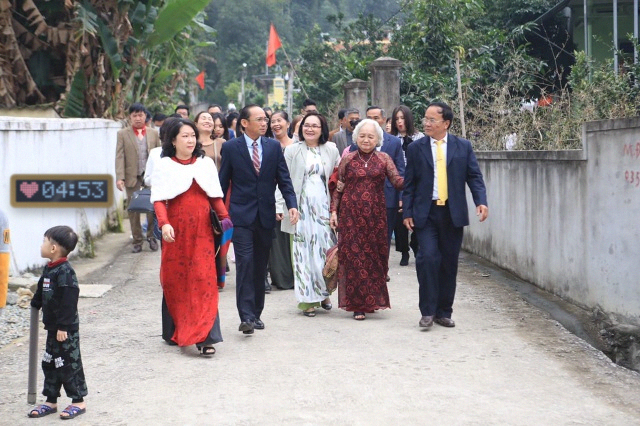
**4:53**
